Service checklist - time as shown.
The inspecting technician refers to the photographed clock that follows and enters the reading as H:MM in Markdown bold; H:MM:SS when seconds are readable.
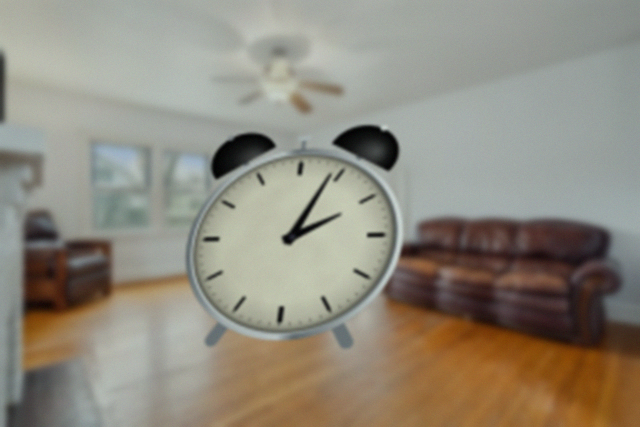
**2:04**
